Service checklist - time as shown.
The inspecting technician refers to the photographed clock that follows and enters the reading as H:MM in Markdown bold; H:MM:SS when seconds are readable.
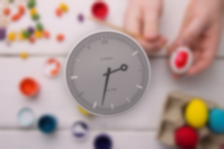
**2:33**
